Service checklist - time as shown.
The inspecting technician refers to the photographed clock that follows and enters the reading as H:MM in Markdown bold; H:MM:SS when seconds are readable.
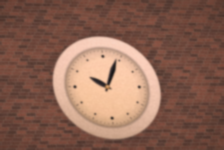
**10:04**
